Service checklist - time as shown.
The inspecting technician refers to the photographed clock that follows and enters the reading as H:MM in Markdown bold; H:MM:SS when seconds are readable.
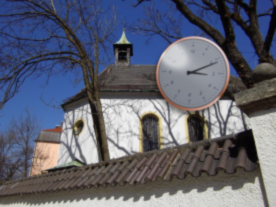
**3:11**
